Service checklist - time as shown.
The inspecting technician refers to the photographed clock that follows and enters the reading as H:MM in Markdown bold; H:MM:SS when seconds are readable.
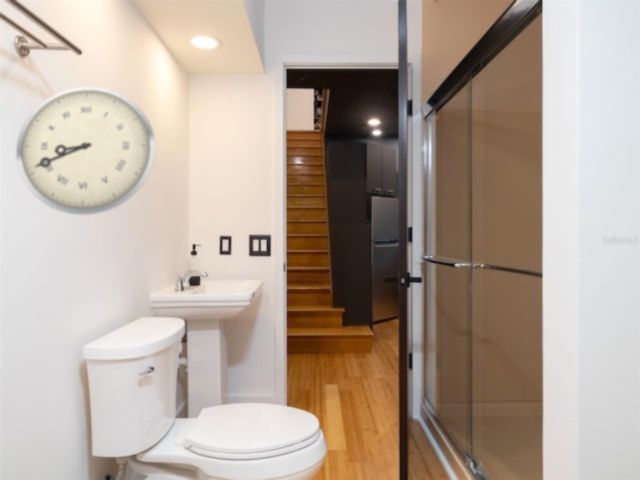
**8:41**
